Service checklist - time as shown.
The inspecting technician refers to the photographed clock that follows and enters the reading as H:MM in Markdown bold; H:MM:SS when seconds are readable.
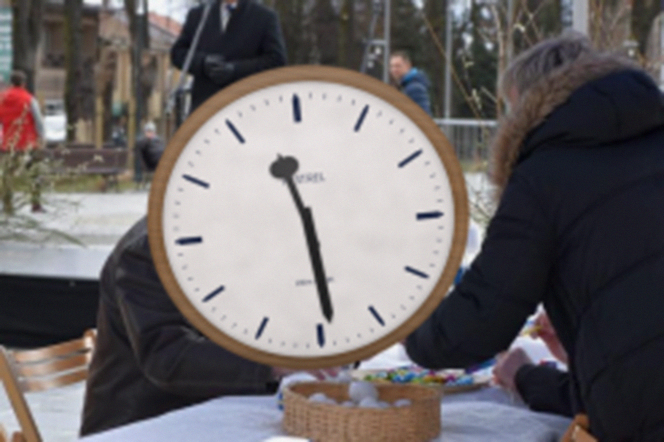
**11:29**
